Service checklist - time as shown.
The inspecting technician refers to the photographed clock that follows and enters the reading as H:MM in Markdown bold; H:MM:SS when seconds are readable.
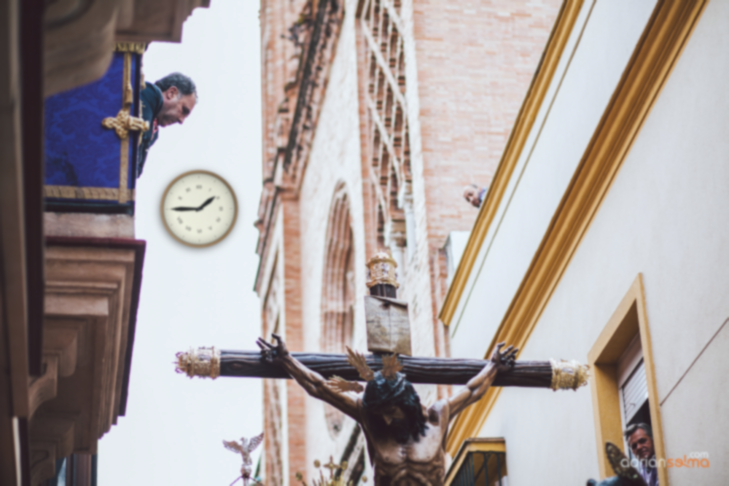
**1:45**
